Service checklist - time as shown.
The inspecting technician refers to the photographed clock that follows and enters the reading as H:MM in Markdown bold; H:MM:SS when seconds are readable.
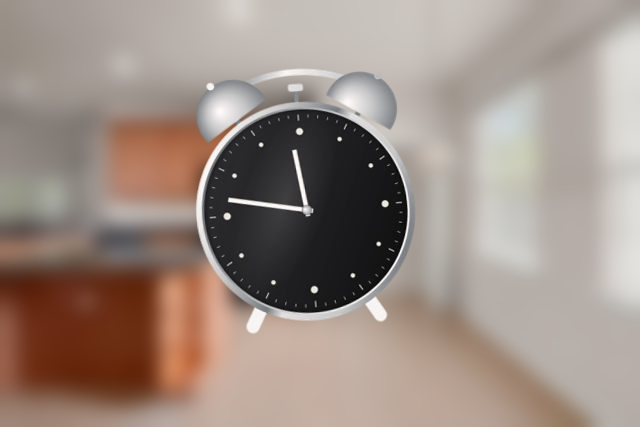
**11:47**
